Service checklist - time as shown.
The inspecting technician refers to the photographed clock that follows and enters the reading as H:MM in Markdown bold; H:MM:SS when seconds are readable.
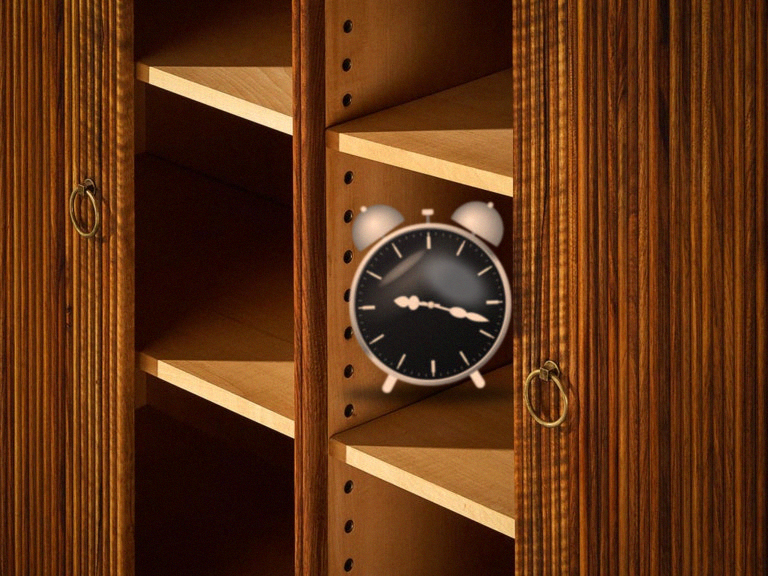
**9:18**
